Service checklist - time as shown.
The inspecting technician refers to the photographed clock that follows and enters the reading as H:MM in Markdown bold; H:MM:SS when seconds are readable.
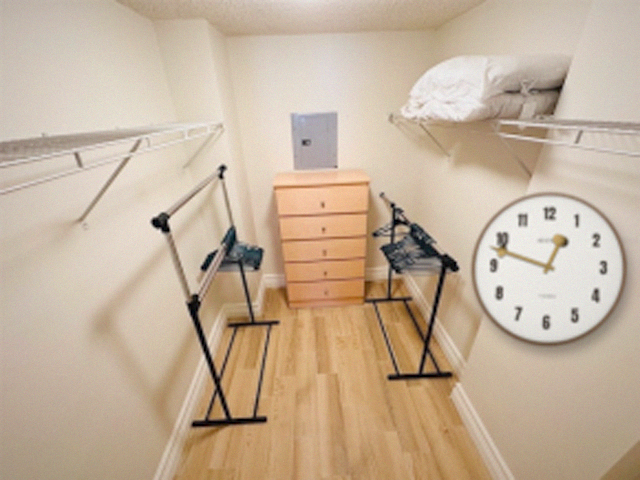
**12:48**
